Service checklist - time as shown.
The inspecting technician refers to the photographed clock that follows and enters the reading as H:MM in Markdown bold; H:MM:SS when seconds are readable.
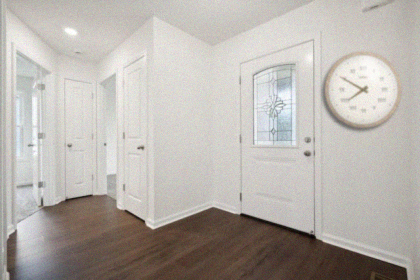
**7:50**
